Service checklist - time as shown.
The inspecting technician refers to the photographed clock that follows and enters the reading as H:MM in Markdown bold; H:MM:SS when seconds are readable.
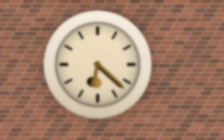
**6:22**
